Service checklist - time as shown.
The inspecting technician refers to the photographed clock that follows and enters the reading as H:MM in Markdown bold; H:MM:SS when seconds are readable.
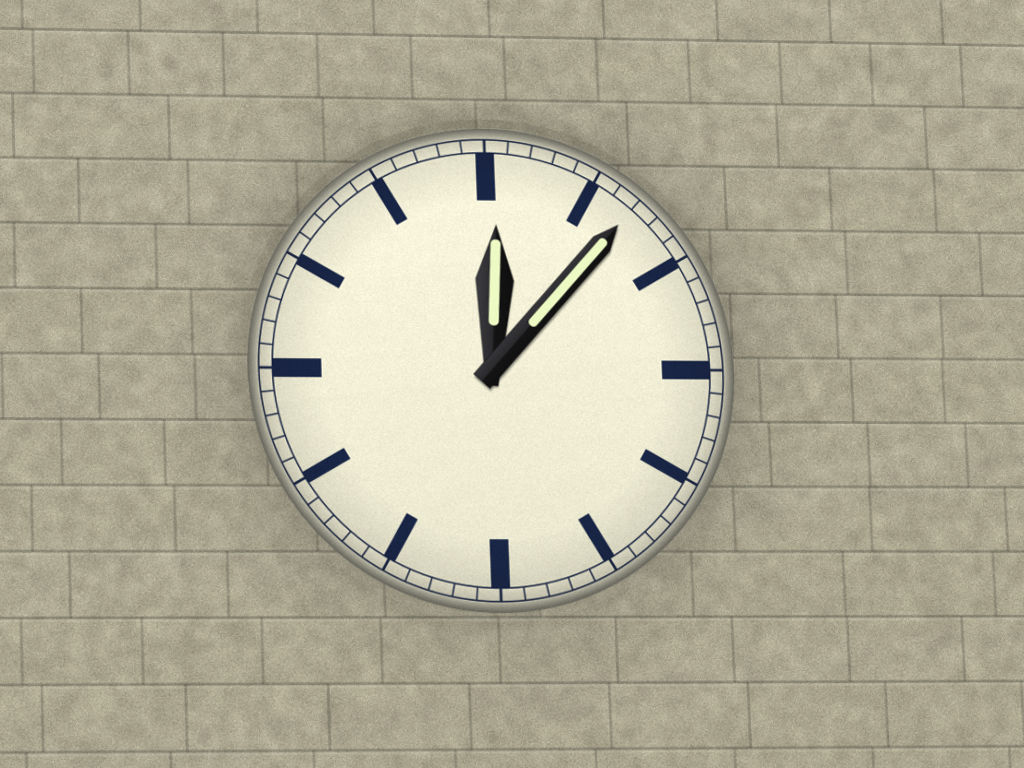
**12:07**
